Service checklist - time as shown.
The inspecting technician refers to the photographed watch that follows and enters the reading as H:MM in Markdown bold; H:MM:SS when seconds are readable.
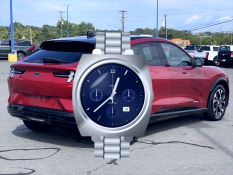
**12:38**
